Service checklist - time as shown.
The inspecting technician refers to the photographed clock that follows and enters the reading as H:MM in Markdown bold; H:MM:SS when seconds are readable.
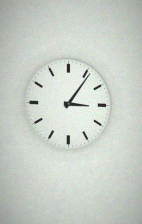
**3:06**
